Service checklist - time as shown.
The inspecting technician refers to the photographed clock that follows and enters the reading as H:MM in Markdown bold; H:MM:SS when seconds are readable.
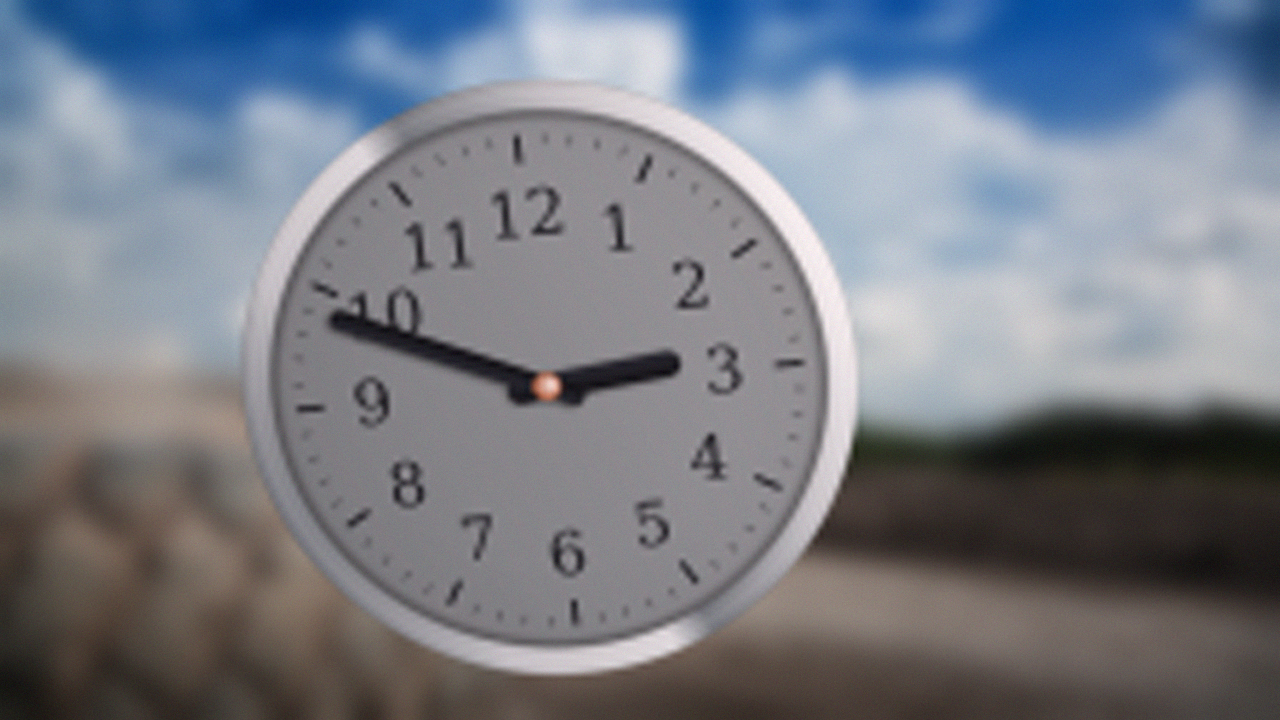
**2:49**
